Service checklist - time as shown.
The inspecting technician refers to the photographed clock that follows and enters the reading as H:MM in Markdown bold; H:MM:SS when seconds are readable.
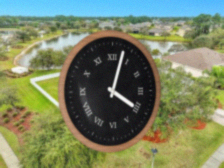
**4:03**
